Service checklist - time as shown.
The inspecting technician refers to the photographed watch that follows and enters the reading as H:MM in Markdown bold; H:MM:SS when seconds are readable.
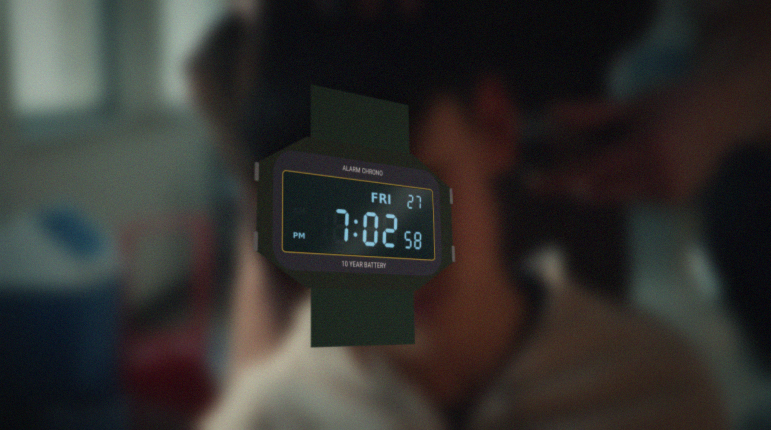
**7:02:58**
